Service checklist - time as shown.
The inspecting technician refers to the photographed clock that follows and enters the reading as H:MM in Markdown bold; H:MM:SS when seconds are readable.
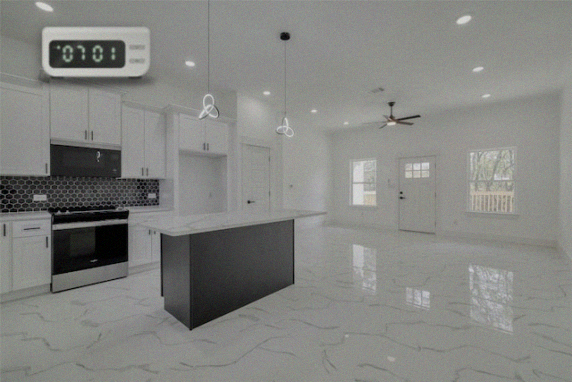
**7:01**
